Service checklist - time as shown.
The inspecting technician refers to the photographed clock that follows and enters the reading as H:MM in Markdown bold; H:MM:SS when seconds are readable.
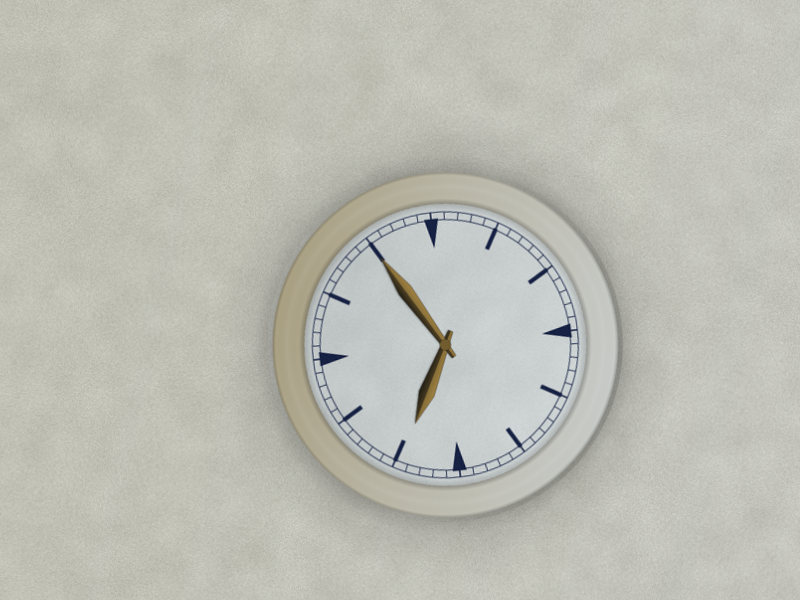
**6:55**
